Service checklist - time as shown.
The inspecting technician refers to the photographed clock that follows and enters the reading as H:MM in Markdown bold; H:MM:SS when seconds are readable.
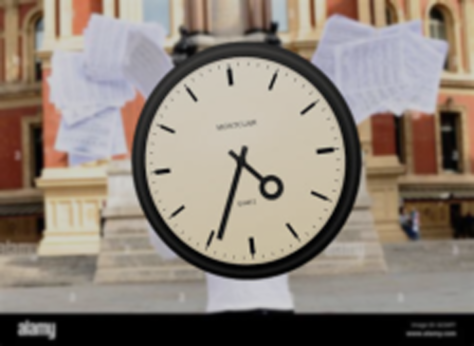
**4:34**
